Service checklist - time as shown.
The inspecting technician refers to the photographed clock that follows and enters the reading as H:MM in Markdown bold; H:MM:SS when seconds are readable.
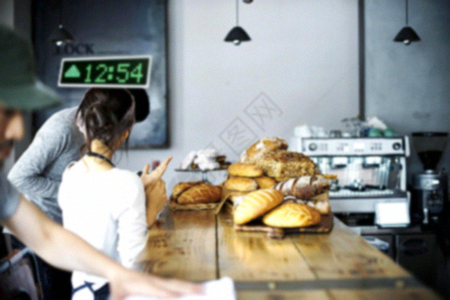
**12:54**
